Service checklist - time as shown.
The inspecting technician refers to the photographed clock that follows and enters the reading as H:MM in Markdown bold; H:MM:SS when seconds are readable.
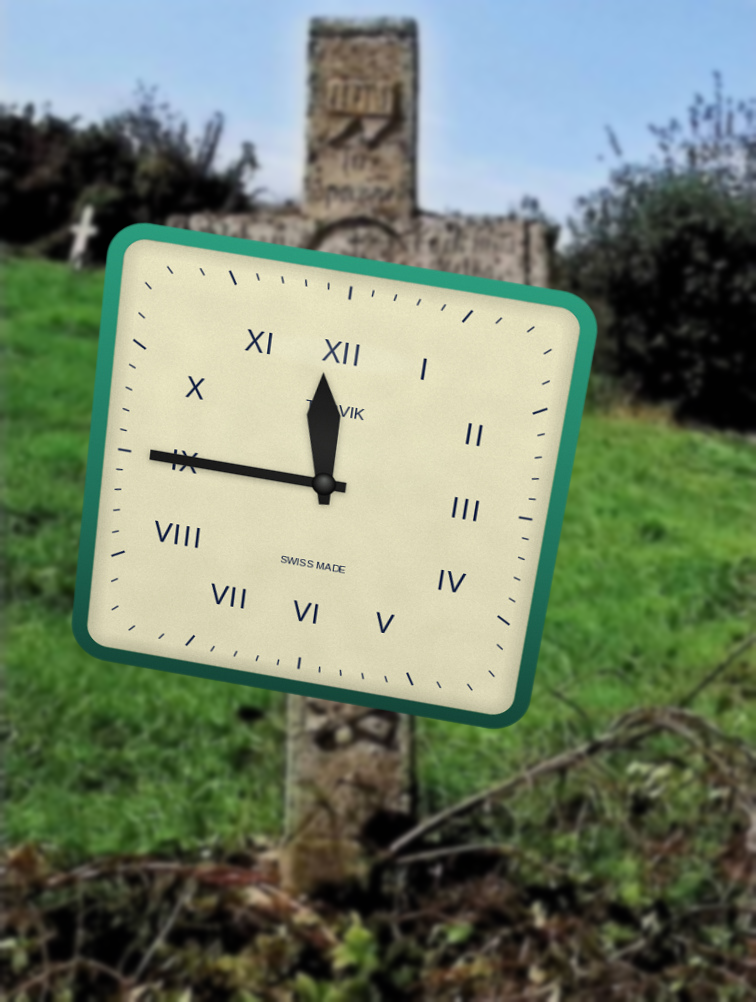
**11:45**
